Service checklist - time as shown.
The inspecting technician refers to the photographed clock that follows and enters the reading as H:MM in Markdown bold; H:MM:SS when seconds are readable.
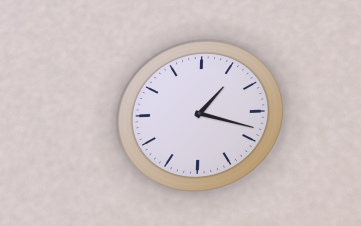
**1:18**
